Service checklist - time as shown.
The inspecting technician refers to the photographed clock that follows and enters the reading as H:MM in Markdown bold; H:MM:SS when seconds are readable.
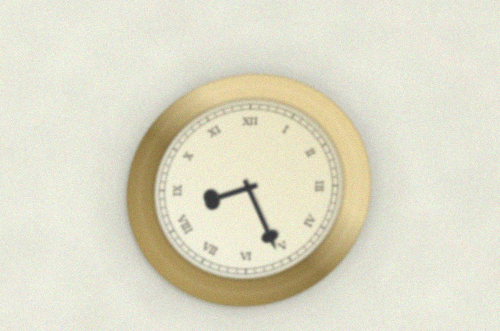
**8:26**
